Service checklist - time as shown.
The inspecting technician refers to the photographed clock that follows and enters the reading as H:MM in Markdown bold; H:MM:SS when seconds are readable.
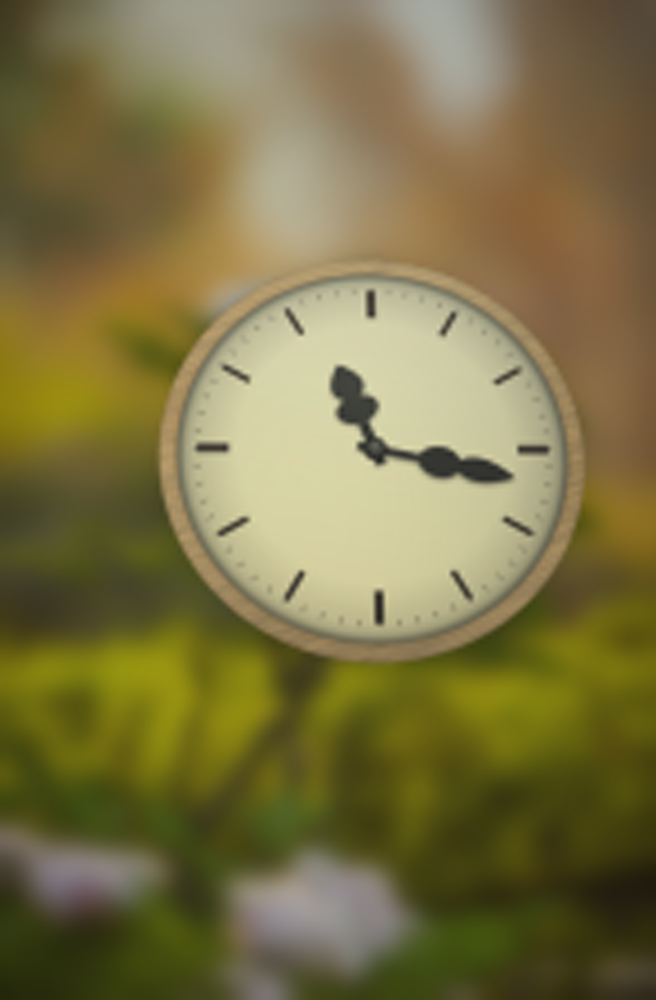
**11:17**
